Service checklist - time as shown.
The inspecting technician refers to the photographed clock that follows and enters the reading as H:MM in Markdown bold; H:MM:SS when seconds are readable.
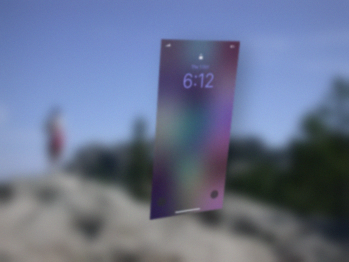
**6:12**
